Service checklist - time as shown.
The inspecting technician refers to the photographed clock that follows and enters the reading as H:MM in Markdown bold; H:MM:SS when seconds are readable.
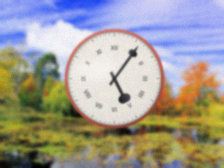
**5:06**
